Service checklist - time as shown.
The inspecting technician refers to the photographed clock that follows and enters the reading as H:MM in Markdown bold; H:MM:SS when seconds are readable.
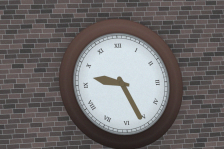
**9:26**
